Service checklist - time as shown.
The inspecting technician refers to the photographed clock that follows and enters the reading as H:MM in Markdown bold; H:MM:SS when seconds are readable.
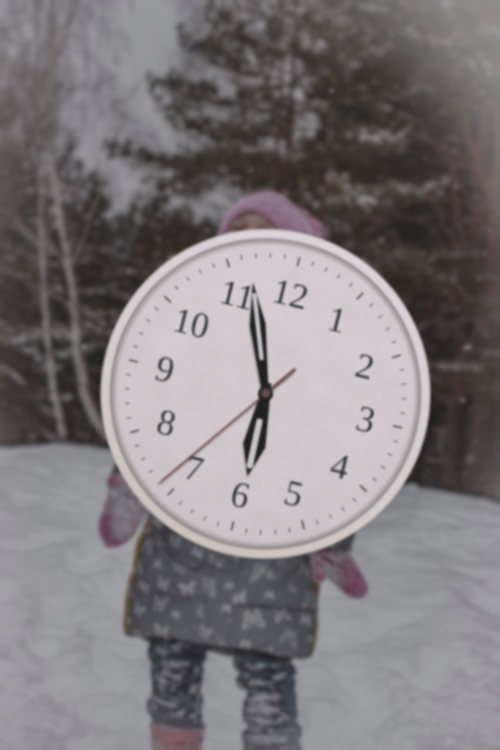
**5:56:36**
